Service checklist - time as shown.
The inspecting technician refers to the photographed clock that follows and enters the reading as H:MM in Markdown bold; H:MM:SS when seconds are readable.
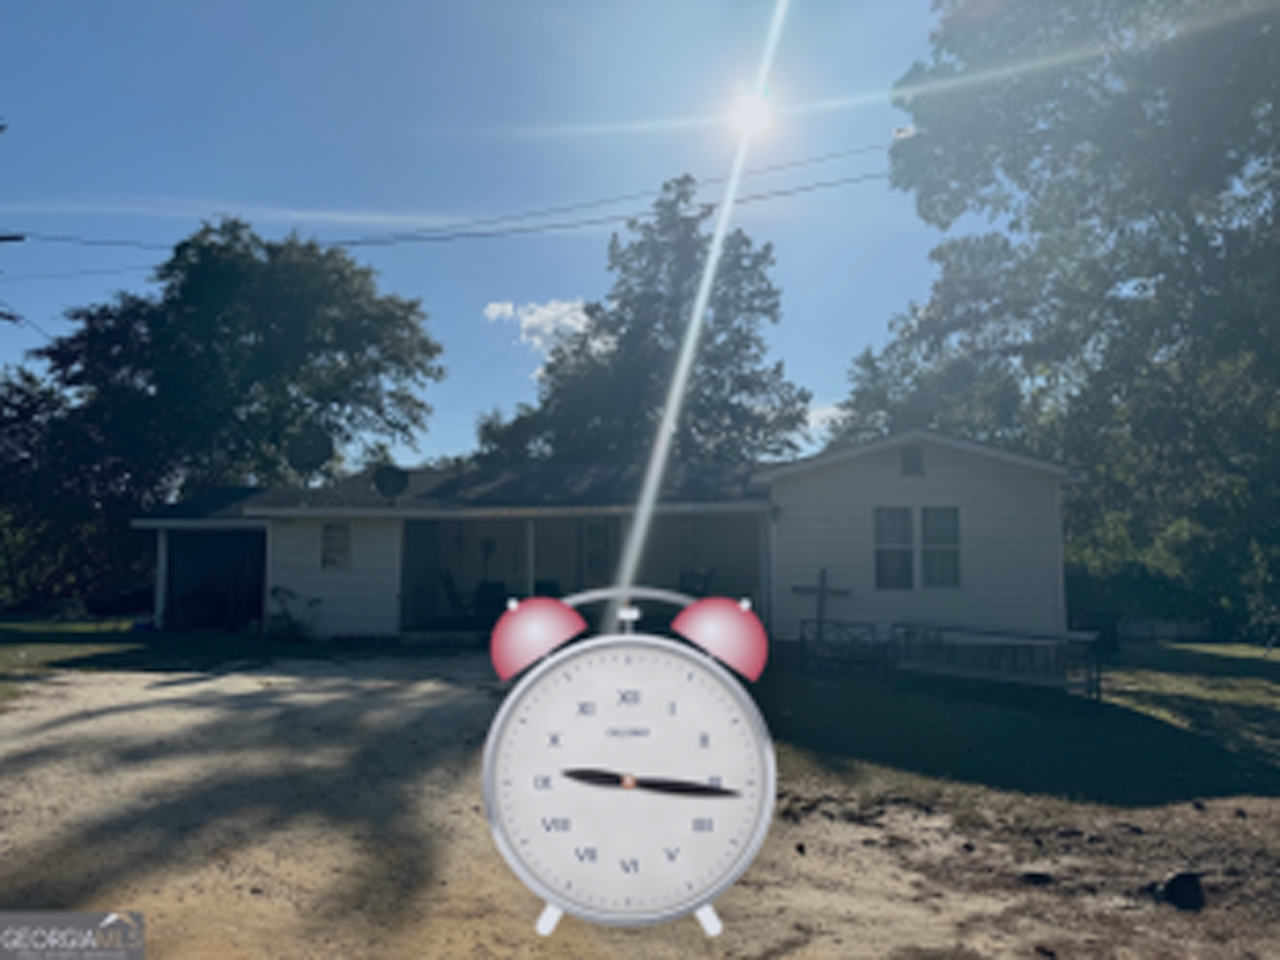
**9:16**
